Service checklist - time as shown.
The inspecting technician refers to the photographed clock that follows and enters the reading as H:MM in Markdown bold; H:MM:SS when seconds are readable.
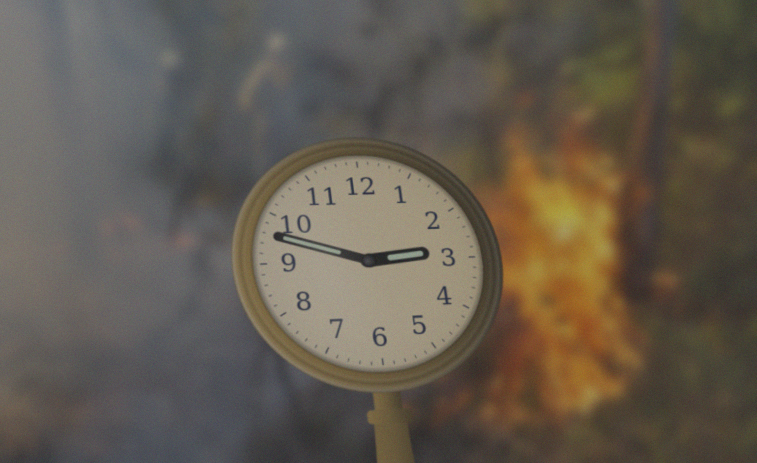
**2:48**
